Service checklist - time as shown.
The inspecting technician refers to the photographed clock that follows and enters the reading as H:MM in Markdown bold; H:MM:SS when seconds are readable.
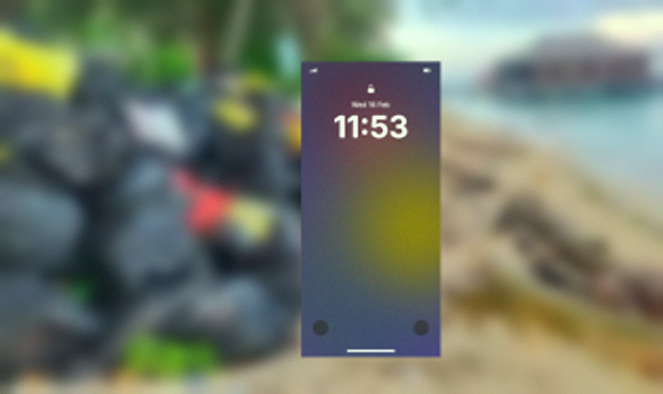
**11:53**
